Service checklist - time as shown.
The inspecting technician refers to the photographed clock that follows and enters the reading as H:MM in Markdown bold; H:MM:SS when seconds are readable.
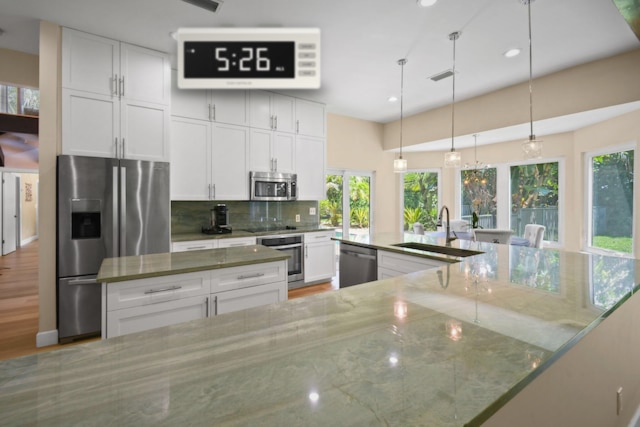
**5:26**
